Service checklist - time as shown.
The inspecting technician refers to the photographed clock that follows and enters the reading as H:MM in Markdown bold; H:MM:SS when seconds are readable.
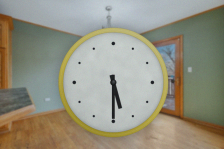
**5:30**
